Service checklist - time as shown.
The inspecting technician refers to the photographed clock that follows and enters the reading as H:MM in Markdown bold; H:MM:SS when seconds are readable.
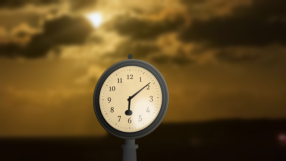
**6:09**
